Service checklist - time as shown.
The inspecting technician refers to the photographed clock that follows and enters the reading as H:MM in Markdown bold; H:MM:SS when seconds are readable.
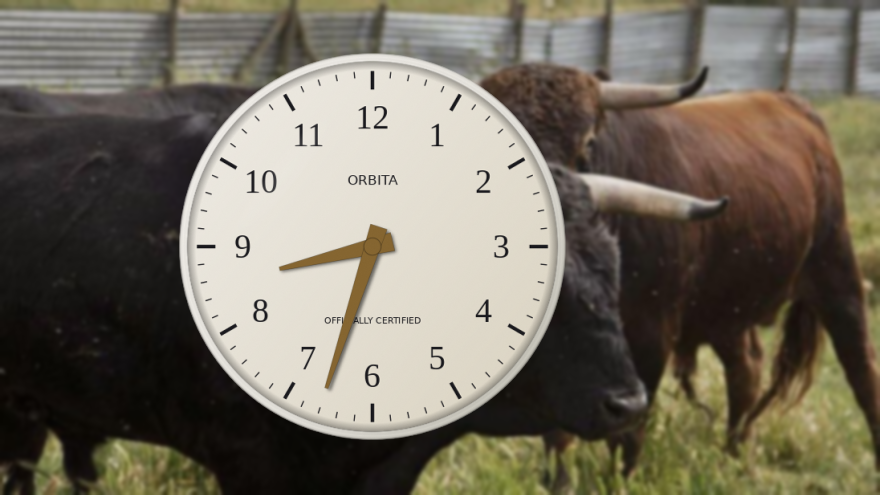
**8:33**
